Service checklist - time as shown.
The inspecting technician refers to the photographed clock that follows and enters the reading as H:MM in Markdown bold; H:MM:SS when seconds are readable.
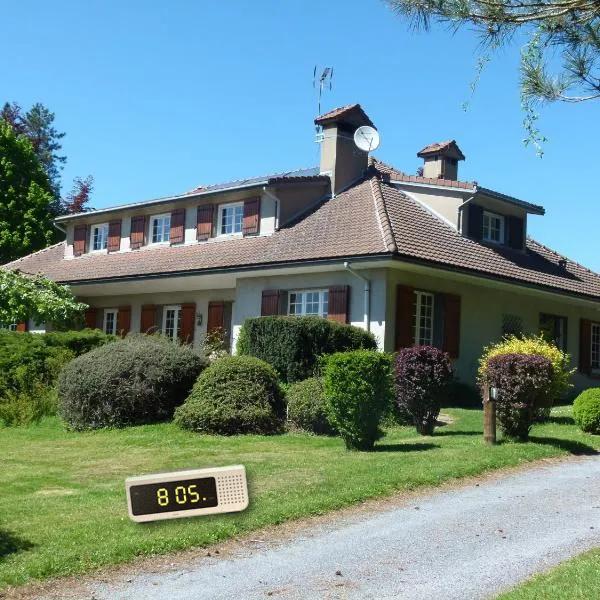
**8:05**
